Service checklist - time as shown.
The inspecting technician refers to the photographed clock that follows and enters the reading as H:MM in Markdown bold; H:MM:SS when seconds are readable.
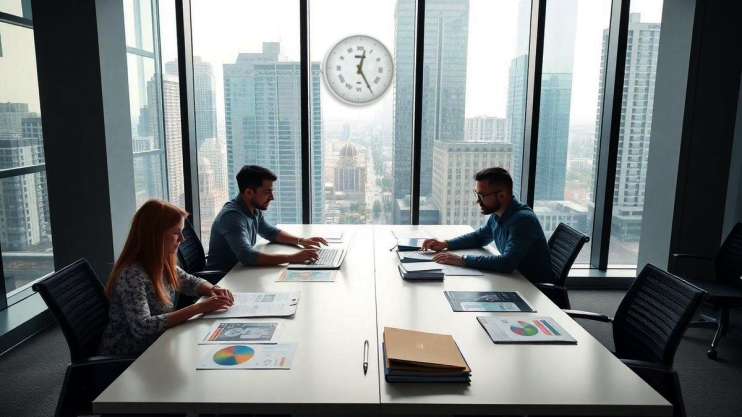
**12:25**
